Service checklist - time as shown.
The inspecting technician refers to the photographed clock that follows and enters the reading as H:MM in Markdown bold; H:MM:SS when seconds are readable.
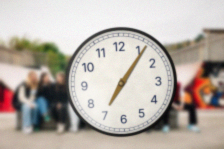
**7:06**
